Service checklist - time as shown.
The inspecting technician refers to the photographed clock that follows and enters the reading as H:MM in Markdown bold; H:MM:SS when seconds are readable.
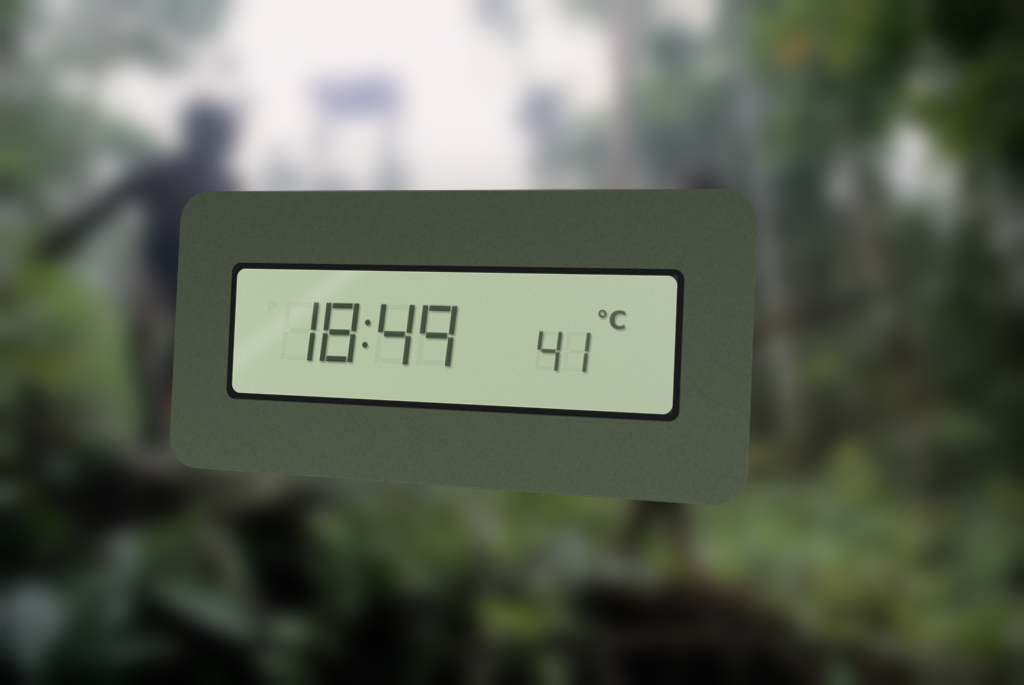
**18:49**
